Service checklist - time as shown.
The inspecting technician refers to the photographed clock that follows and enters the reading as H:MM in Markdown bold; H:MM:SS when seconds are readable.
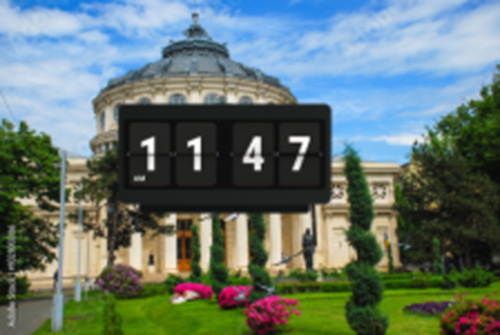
**11:47**
